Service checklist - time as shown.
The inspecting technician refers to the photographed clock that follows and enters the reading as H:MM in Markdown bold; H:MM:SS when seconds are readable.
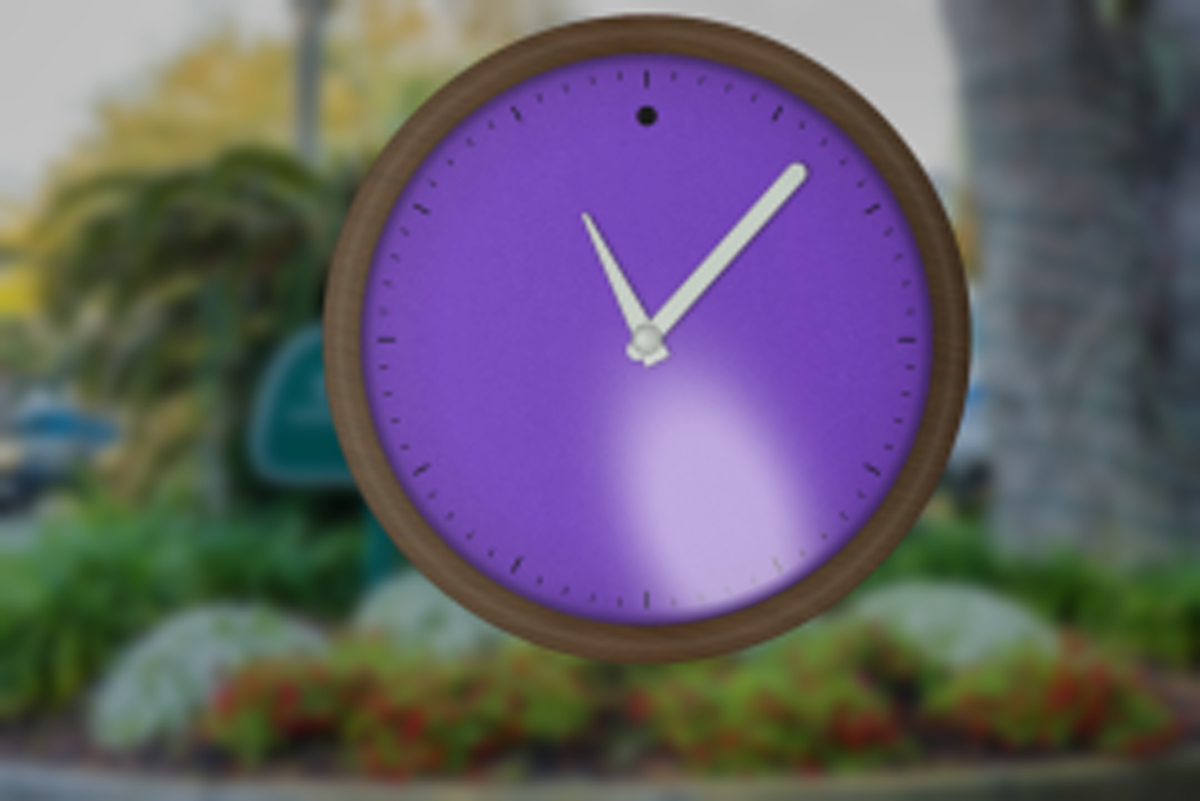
**11:07**
